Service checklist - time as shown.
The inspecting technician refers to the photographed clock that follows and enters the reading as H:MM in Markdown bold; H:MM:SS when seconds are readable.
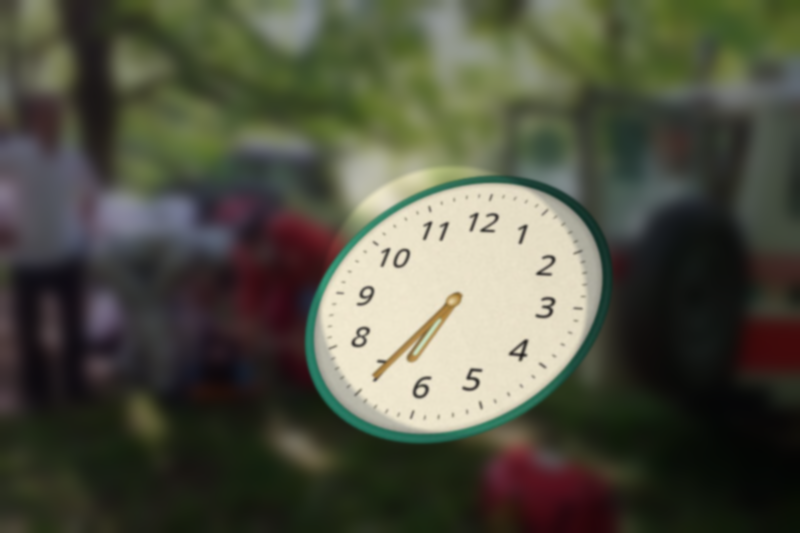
**6:35**
